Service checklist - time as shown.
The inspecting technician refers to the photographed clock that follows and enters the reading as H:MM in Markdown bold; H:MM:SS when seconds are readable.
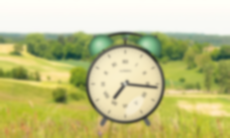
**7:16**
